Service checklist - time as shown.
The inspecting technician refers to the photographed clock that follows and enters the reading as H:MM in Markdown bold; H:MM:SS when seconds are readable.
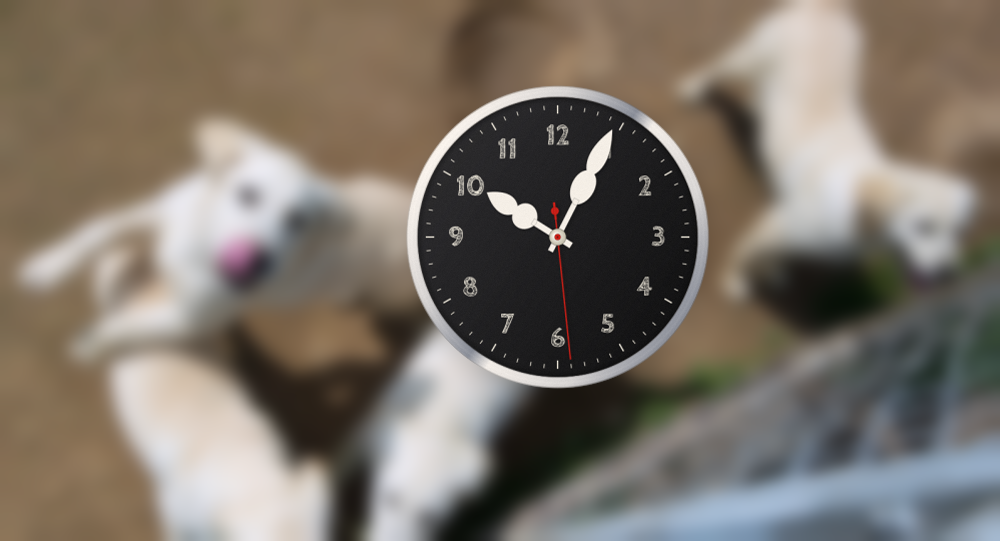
**10:04:29**
